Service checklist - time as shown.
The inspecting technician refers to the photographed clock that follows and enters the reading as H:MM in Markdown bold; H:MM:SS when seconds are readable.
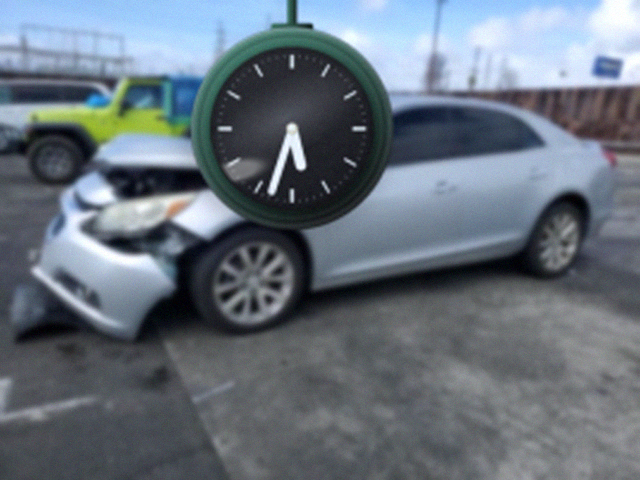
**5:33**
